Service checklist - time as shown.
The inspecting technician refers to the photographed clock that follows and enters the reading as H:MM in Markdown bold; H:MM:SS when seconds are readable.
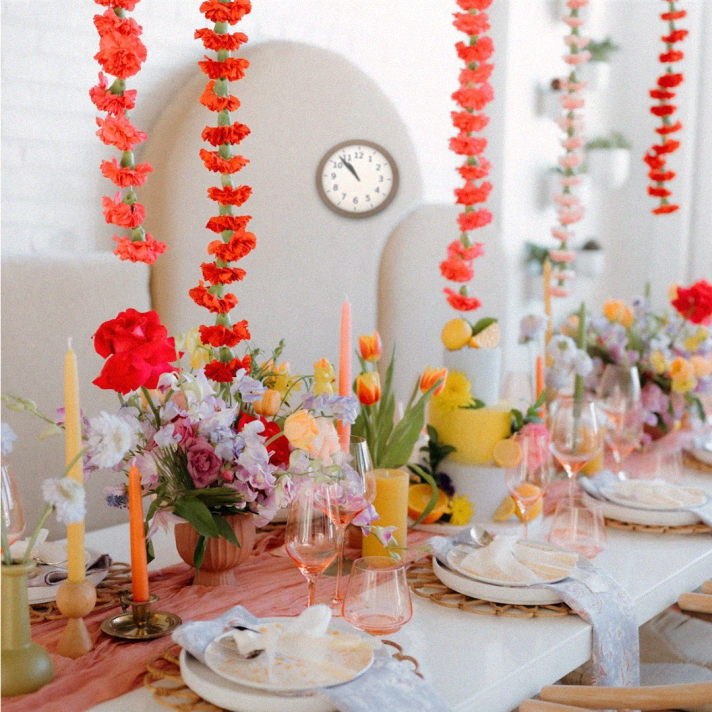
**10:53**
